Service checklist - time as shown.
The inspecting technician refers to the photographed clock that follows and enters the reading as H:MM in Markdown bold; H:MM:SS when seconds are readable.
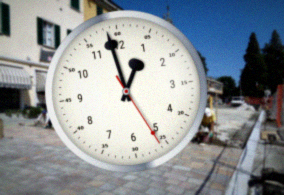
**12:58:26**
